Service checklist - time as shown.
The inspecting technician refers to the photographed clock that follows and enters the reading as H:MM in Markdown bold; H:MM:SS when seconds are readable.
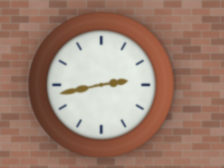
**2:43**
